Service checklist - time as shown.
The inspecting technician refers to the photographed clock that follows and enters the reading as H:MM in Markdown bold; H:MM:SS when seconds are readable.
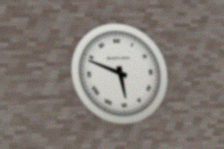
**5:49**
